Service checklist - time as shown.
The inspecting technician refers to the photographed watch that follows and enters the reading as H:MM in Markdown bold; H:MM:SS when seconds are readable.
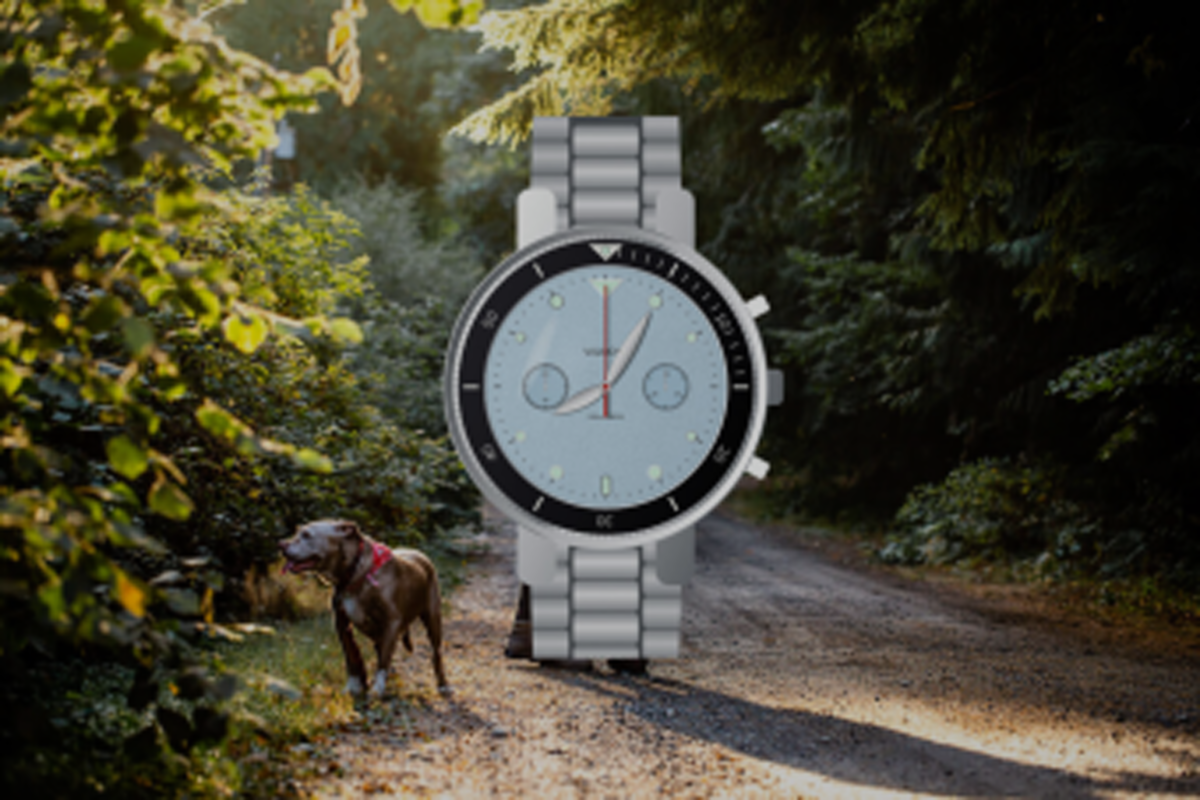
**8:05**
